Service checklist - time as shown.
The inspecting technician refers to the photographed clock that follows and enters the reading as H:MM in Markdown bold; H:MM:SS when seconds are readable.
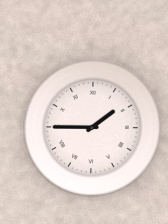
**1:45**
